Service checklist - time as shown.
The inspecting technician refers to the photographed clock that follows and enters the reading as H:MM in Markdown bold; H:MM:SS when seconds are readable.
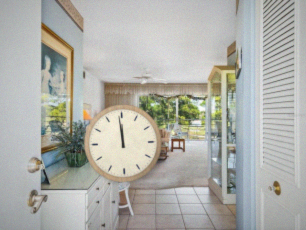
**11:59**
